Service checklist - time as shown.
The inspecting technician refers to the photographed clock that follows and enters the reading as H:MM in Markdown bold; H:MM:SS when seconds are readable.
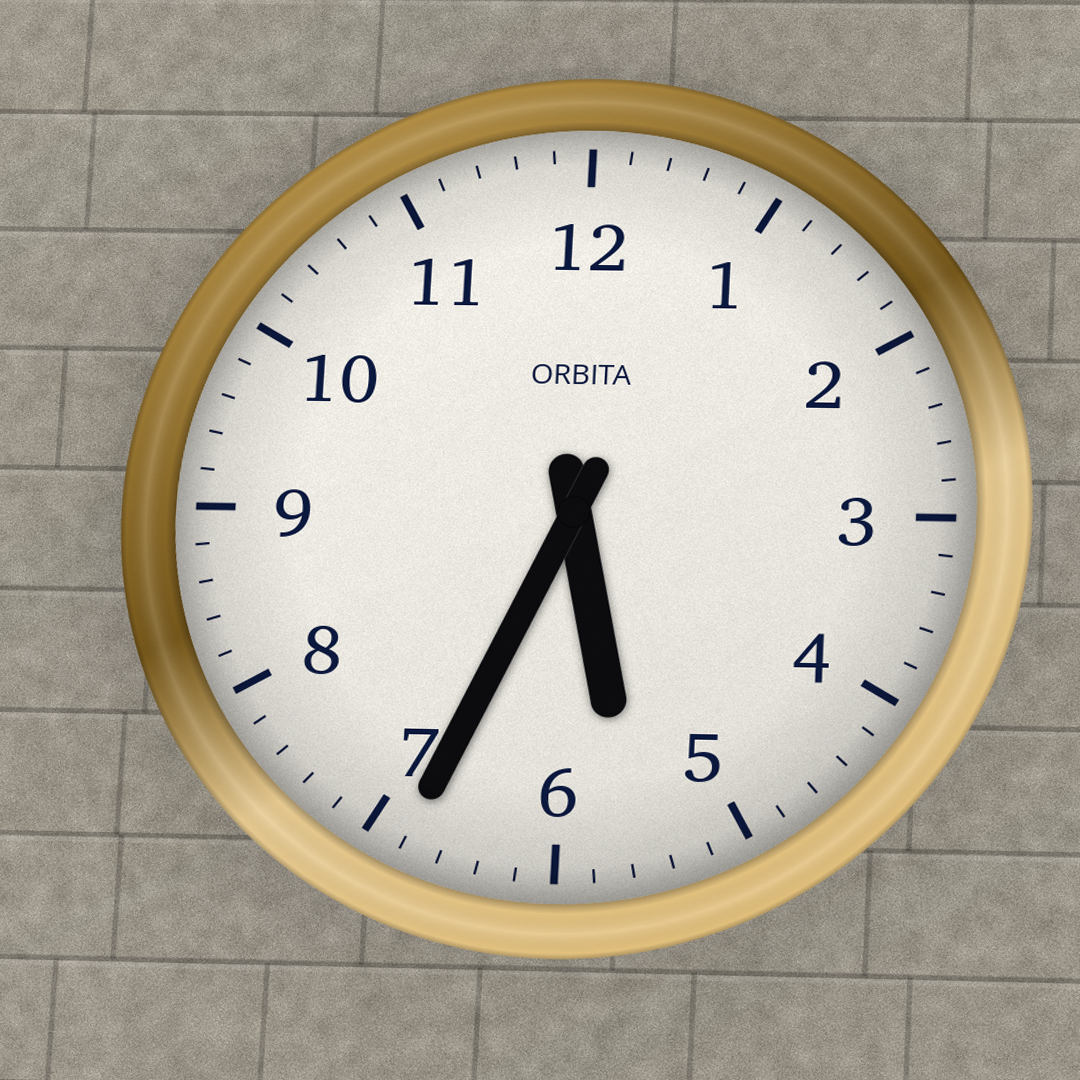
**5:34**
